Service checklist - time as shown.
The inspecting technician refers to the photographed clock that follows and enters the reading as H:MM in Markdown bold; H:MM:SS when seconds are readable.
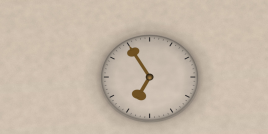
**6:55**
